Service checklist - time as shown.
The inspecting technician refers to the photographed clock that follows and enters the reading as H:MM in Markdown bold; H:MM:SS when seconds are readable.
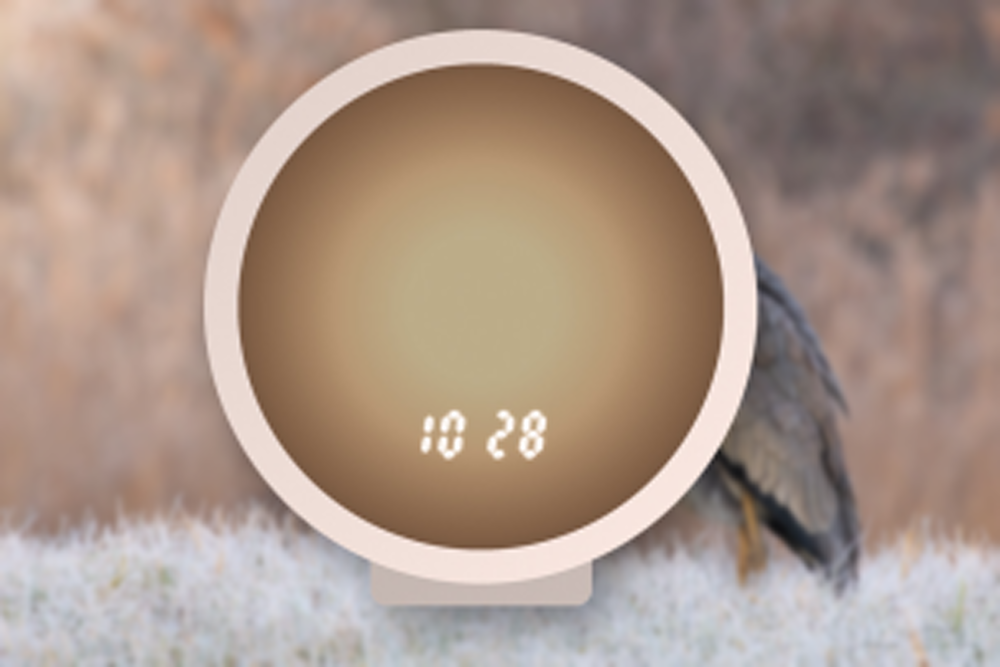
**10:28**
